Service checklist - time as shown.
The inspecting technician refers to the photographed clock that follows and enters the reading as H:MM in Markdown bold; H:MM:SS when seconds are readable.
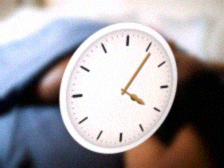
**4:06**
